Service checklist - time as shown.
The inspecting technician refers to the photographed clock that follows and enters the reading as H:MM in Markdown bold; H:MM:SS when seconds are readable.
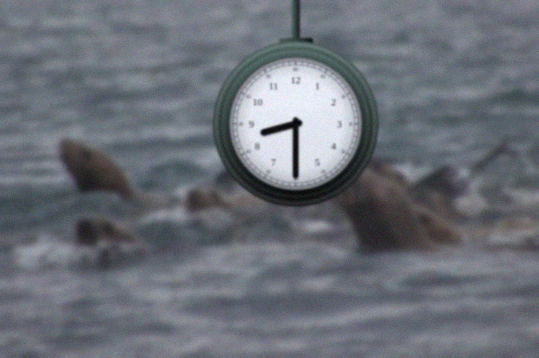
**8:30**
